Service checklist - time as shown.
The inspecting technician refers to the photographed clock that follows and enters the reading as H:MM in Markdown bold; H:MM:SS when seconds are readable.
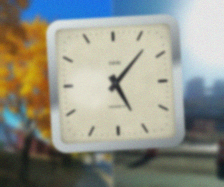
**5:07**
